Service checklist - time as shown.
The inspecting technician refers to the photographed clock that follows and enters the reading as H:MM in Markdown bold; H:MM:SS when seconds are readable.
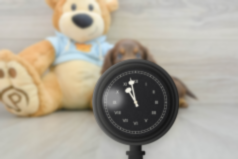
**10:58**
